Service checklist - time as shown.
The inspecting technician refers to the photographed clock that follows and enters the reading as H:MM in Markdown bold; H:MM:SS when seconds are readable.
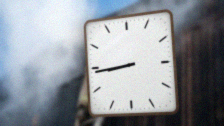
**8:44**
